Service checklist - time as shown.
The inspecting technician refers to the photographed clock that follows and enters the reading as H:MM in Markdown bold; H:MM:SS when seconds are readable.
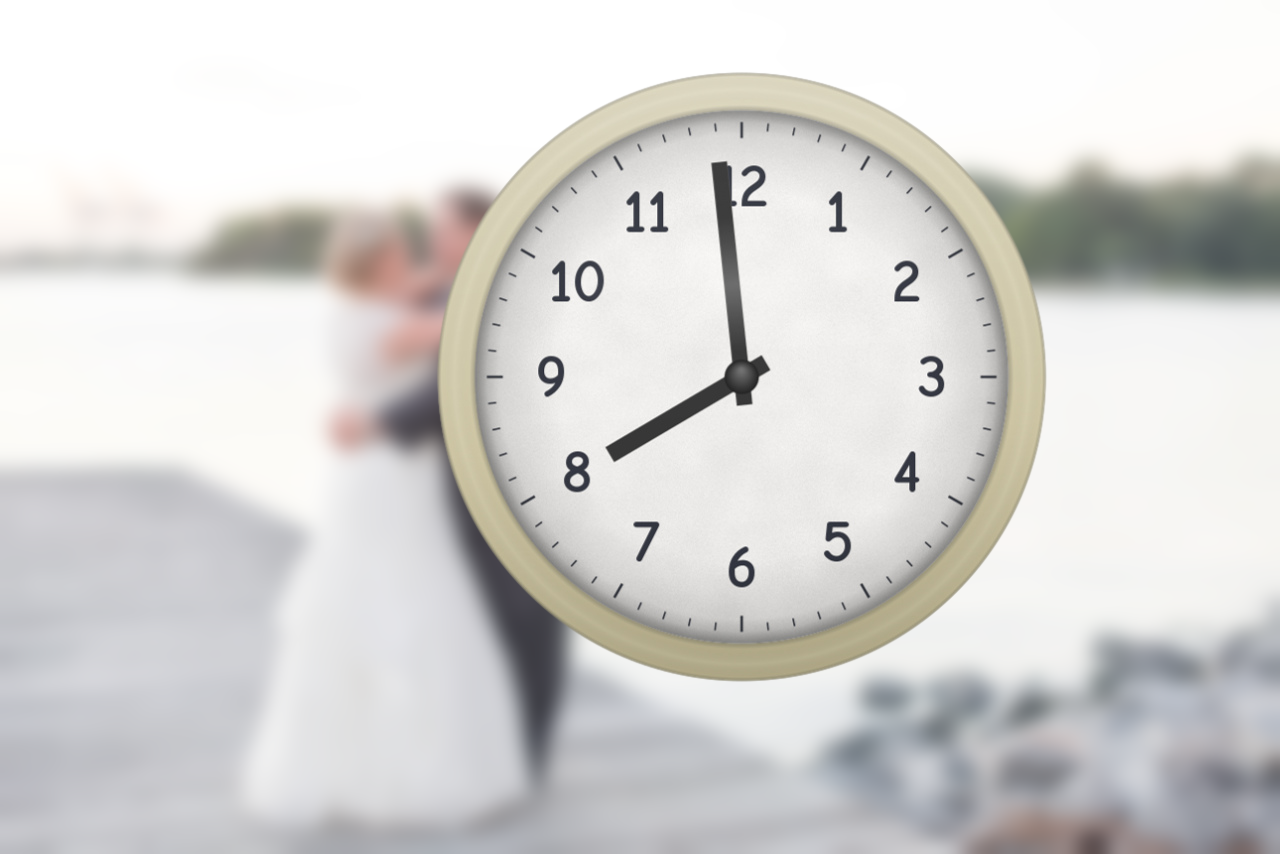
**7:59**
